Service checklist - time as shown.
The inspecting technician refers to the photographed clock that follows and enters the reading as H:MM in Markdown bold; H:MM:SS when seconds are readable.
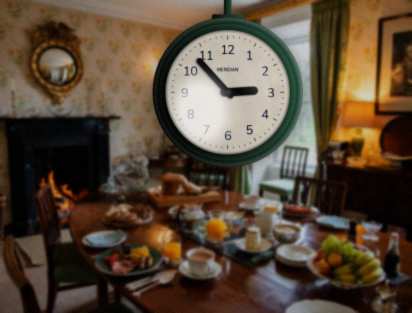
**2:53**
